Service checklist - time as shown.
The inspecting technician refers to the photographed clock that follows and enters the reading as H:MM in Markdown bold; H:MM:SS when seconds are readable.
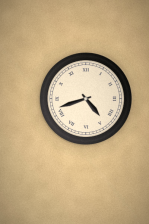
**4:42**
